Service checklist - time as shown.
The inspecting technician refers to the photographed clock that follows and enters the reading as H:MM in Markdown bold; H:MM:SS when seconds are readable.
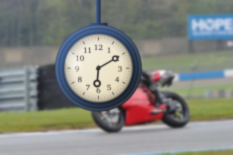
**6:10**
